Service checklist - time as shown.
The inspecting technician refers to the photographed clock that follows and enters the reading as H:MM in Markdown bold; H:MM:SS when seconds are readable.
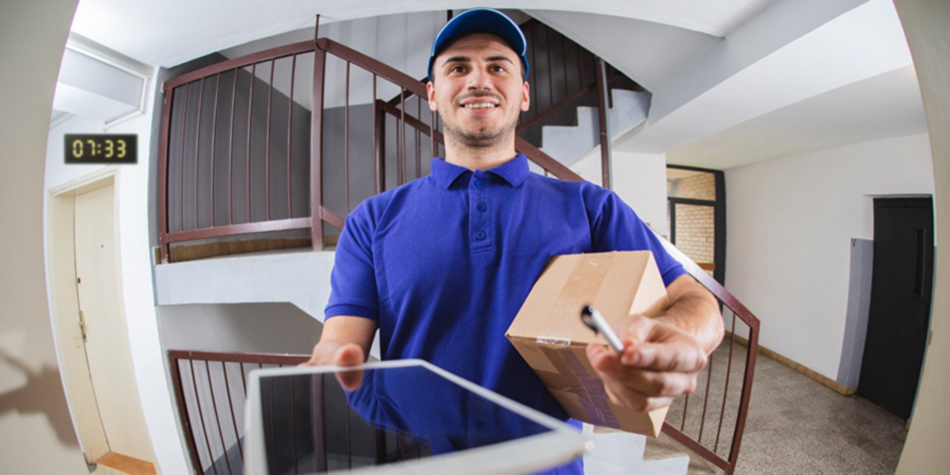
**7:33**
